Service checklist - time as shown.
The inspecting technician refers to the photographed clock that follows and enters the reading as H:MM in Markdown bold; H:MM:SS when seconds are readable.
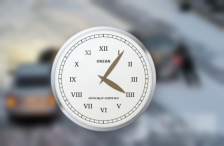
**4:06**
